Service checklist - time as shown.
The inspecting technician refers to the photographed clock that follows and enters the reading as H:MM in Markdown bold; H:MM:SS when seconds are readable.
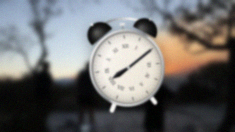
**8:10**
